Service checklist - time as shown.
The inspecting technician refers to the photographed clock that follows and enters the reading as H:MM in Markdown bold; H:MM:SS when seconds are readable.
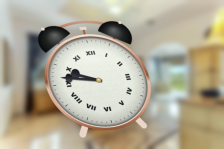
**9:47**
